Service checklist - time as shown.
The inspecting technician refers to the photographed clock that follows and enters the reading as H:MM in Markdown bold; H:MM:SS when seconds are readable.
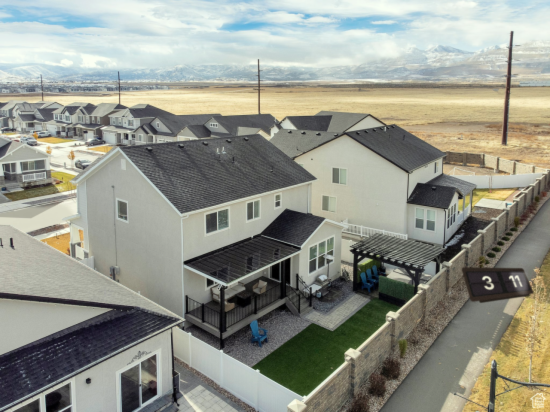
**3:11**
